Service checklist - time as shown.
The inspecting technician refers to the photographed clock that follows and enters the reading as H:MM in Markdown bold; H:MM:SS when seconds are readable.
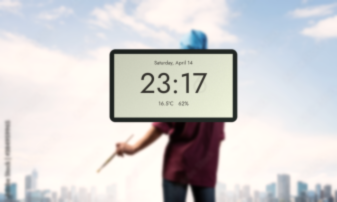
**23:17**
